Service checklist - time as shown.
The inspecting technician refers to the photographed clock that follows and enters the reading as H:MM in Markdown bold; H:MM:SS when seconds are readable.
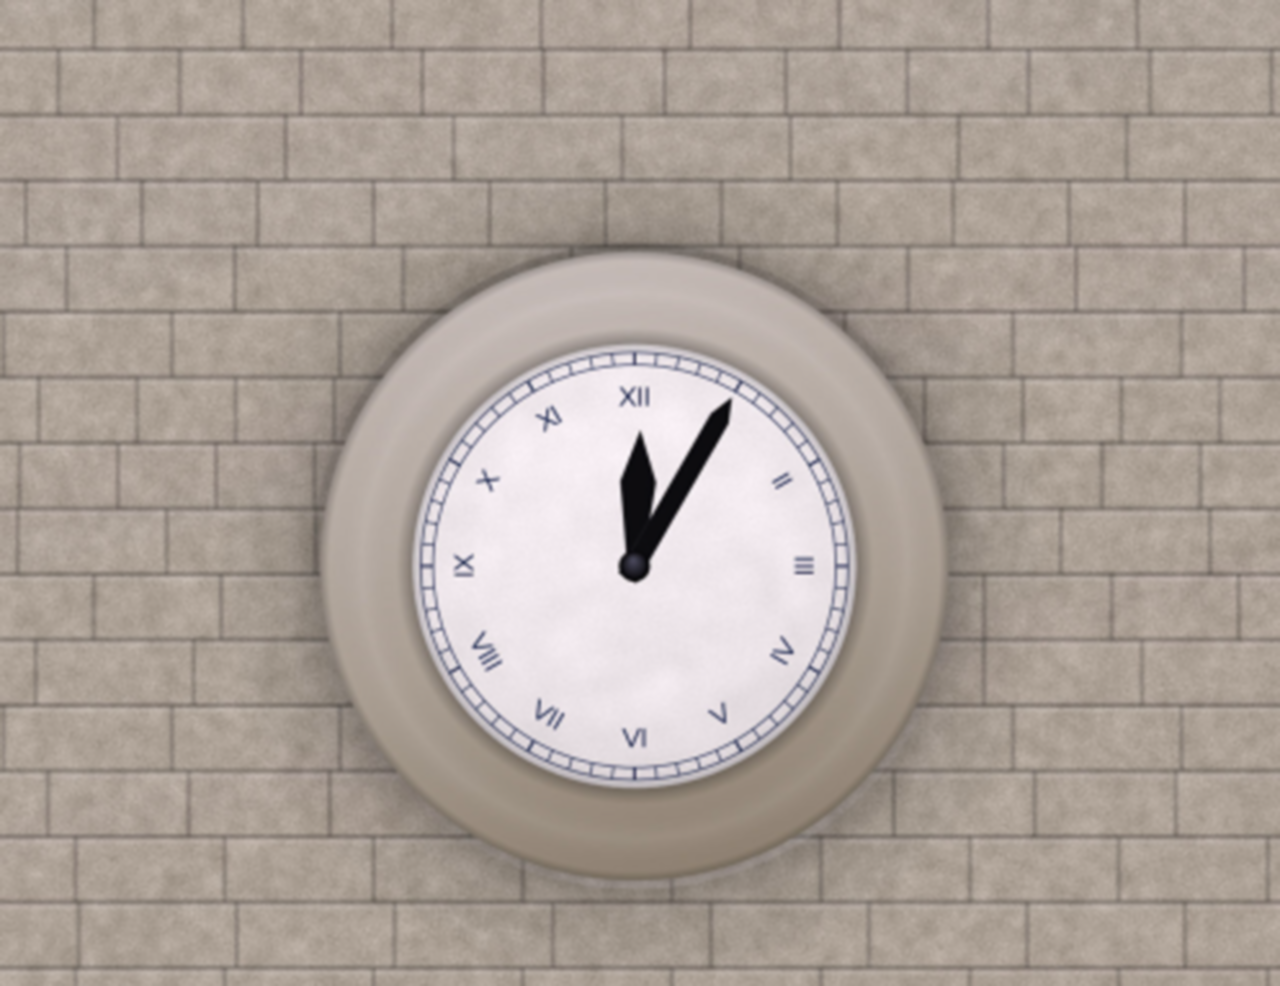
**12:05**
